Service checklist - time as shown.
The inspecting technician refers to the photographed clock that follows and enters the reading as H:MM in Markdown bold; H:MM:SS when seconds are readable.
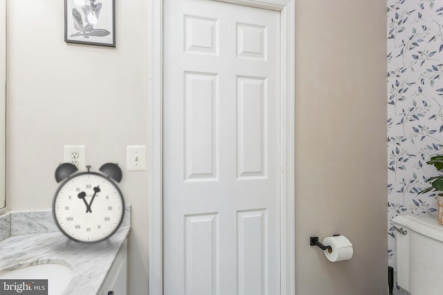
**11:04**
